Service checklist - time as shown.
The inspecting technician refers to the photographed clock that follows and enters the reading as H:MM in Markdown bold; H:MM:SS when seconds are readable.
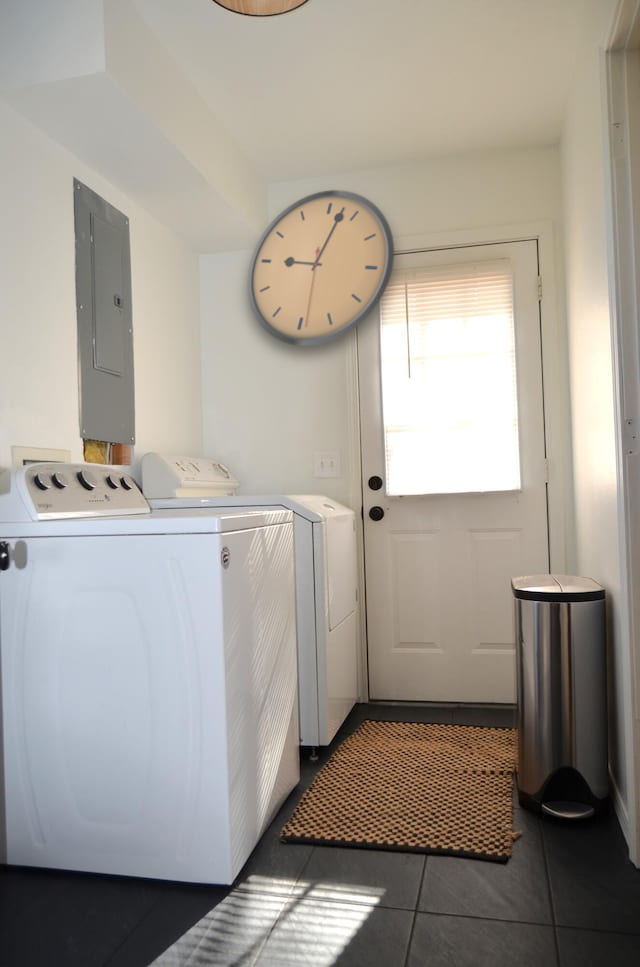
**9:02:29**
